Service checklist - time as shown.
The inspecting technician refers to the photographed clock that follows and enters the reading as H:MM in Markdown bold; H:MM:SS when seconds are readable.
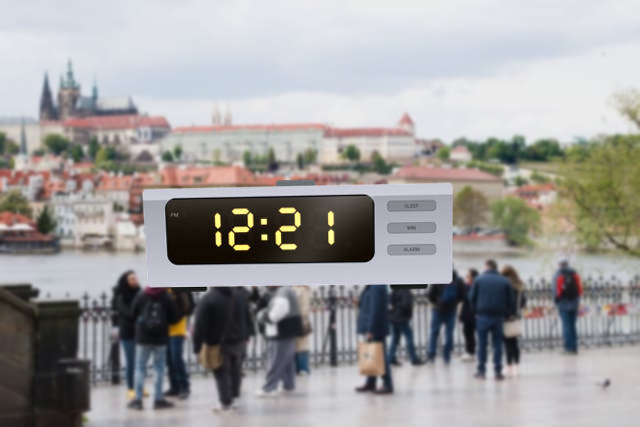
**12:21**
